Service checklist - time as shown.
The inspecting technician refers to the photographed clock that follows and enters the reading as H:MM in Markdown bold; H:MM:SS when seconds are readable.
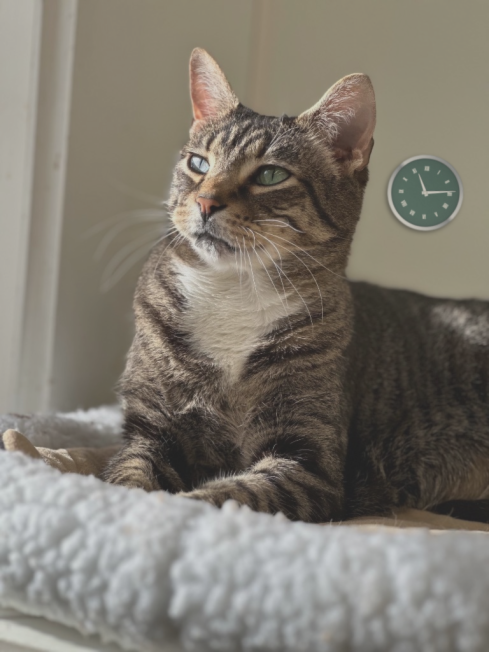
**11:14**
